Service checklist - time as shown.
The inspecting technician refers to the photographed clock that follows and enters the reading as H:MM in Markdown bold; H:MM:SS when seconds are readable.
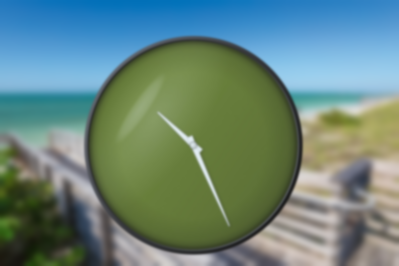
**10:26**
